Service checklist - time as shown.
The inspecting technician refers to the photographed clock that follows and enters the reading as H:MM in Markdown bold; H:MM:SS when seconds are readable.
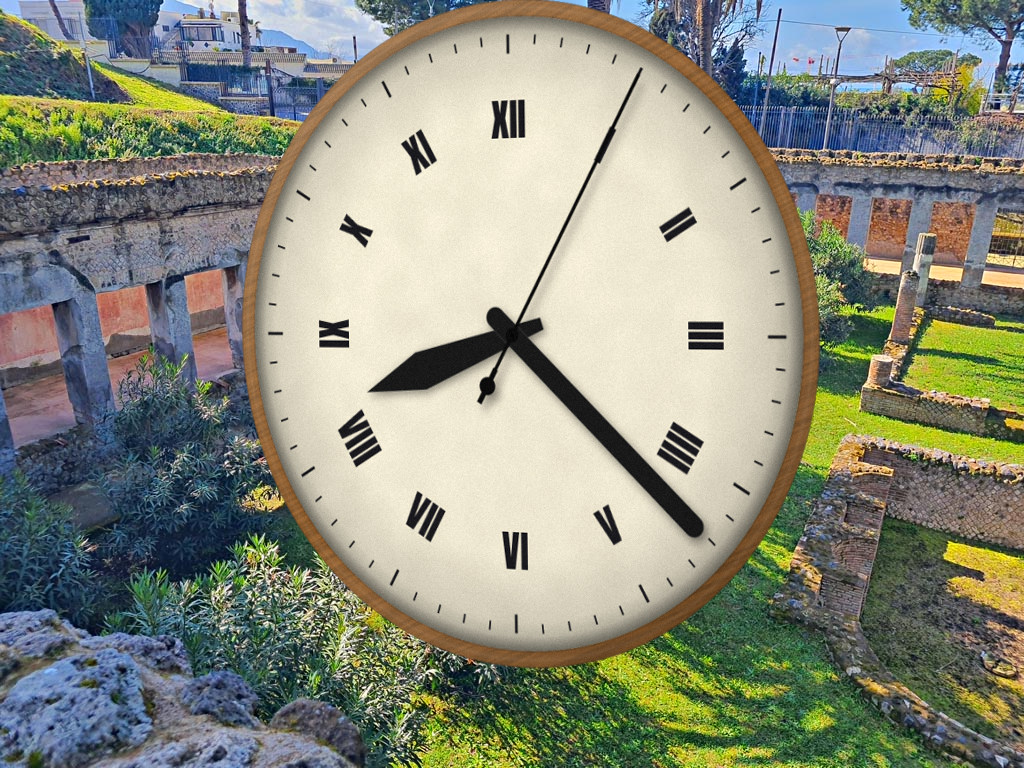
**8:22:05**
